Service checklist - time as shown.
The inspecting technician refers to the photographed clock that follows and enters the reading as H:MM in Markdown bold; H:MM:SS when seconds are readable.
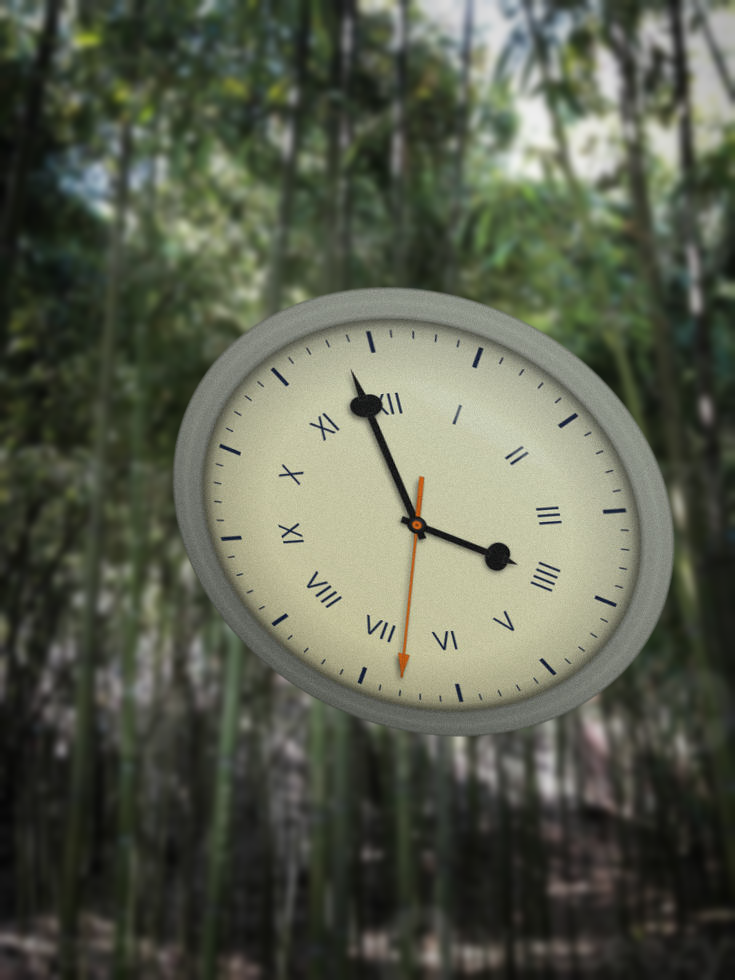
**3:58:33**
